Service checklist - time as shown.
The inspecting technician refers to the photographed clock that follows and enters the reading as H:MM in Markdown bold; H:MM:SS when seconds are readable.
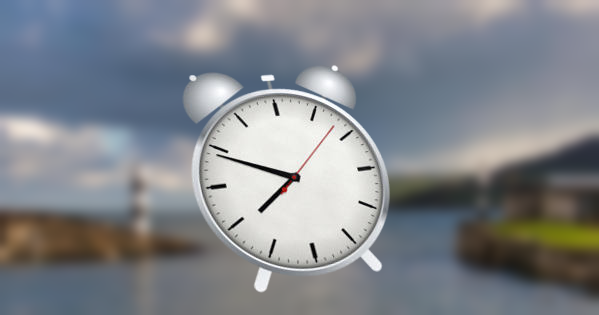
**7:49:08**
